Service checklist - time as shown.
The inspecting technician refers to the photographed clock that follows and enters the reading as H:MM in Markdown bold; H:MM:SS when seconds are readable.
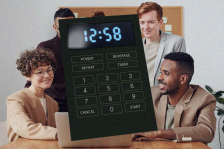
**12:58**
